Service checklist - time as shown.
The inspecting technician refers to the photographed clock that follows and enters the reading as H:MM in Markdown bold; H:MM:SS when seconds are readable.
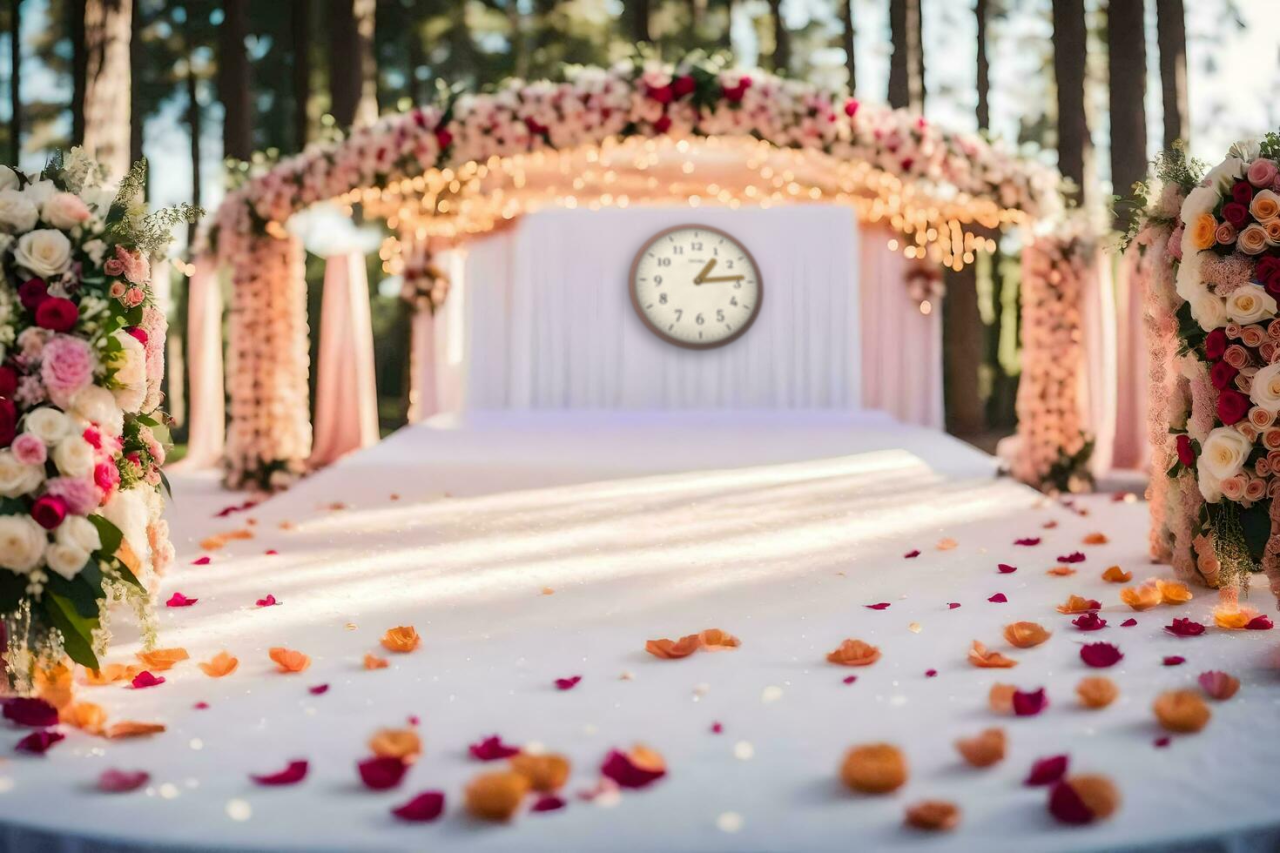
**1:14**
